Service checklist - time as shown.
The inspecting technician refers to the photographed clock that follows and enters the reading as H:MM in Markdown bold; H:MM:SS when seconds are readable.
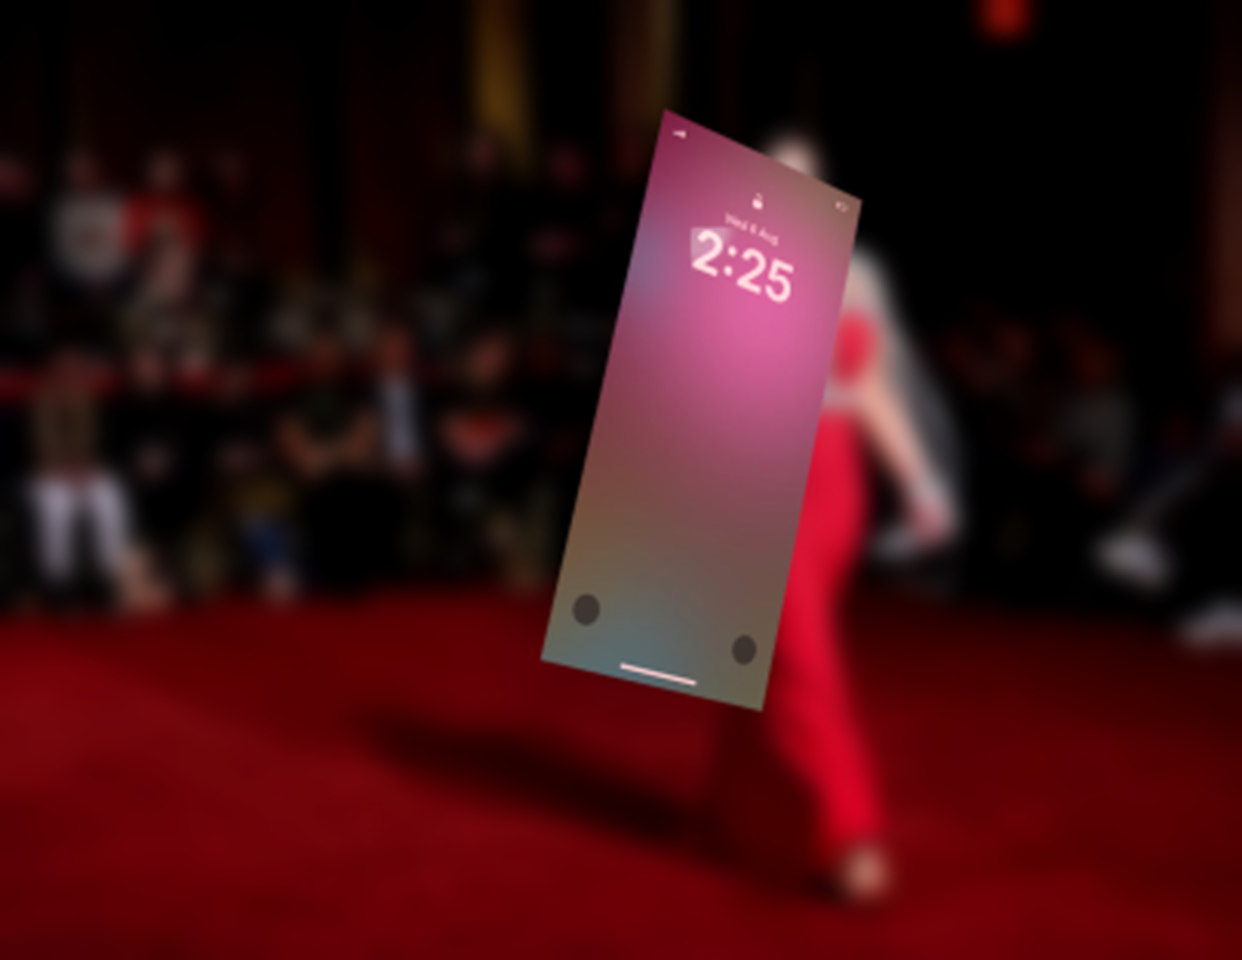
**2:25**
